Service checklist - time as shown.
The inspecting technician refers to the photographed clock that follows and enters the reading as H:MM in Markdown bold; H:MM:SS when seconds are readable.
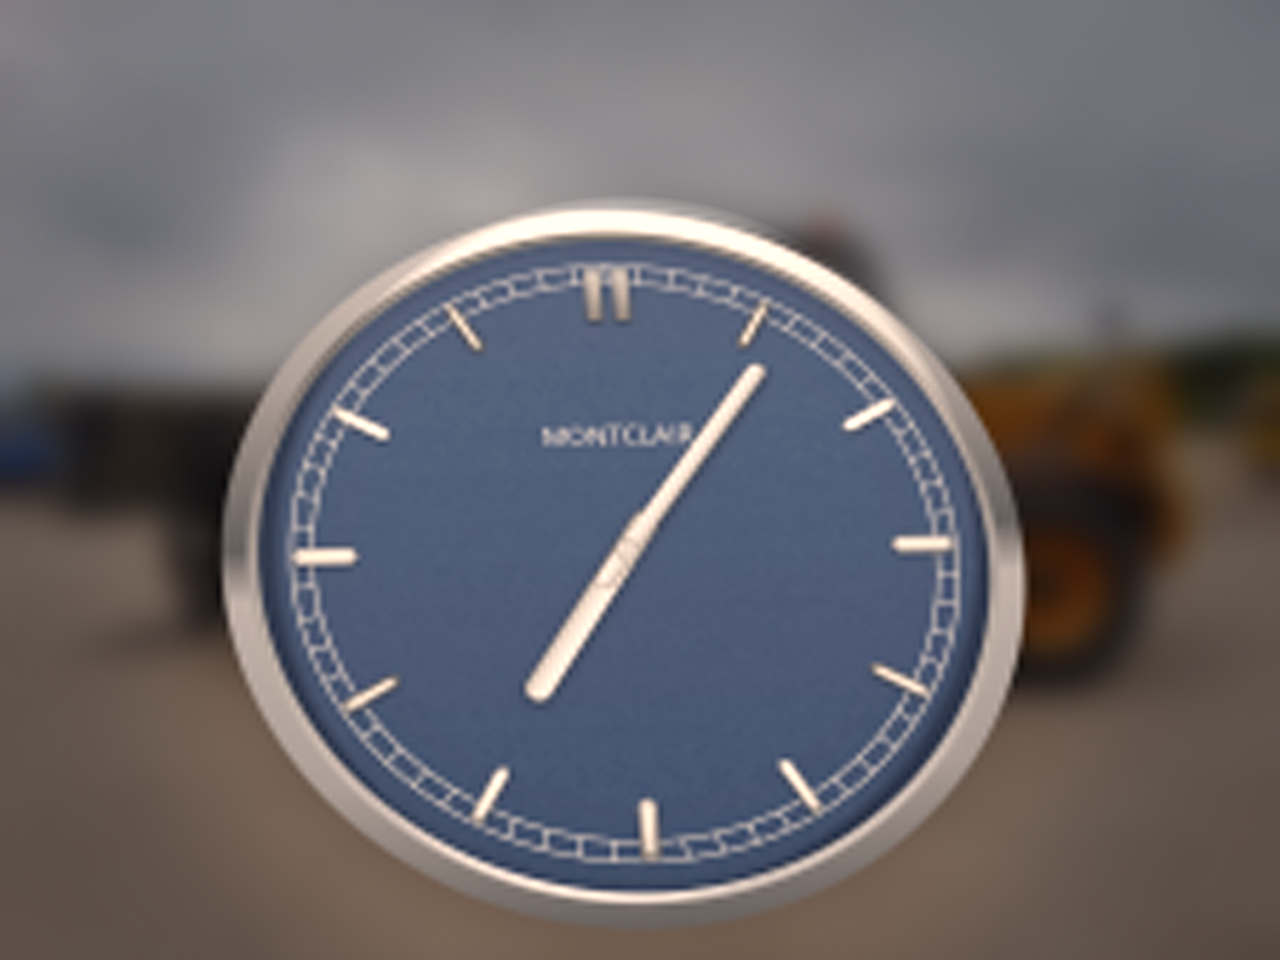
**7:06**
